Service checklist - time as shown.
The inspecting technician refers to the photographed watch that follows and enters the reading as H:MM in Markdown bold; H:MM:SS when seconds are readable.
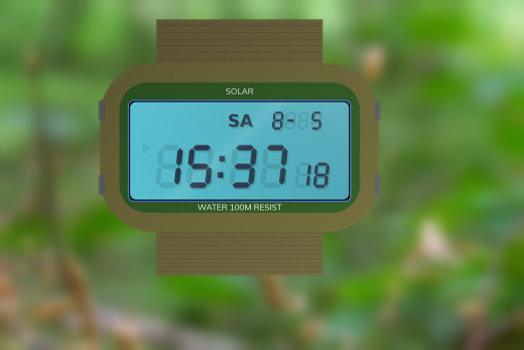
**15:37:18**
